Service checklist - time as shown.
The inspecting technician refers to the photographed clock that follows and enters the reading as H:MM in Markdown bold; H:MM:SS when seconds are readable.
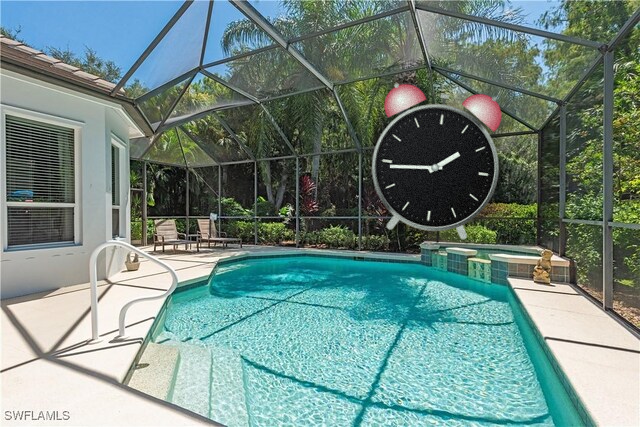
**1:44**
